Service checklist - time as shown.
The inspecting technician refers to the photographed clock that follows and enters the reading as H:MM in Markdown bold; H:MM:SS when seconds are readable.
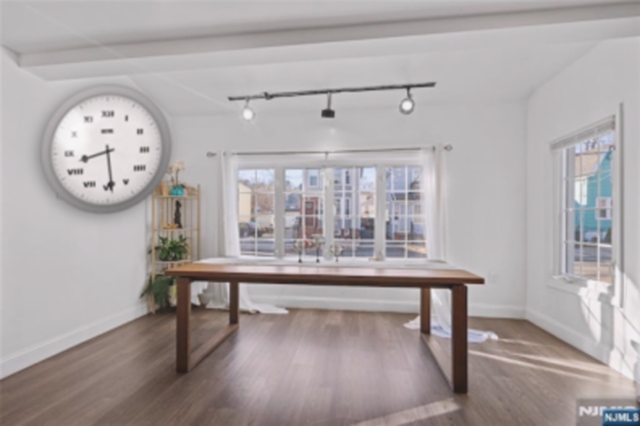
**8:29**
